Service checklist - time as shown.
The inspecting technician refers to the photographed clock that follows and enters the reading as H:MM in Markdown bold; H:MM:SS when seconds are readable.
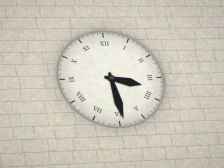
**3:29**
